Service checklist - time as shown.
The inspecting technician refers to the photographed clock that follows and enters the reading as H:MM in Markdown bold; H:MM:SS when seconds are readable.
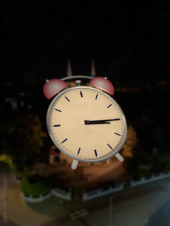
**3:15**
